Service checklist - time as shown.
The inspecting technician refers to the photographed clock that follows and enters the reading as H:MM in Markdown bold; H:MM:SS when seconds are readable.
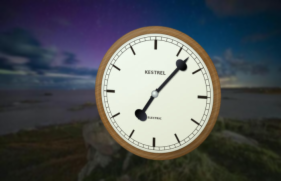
**7:07**
